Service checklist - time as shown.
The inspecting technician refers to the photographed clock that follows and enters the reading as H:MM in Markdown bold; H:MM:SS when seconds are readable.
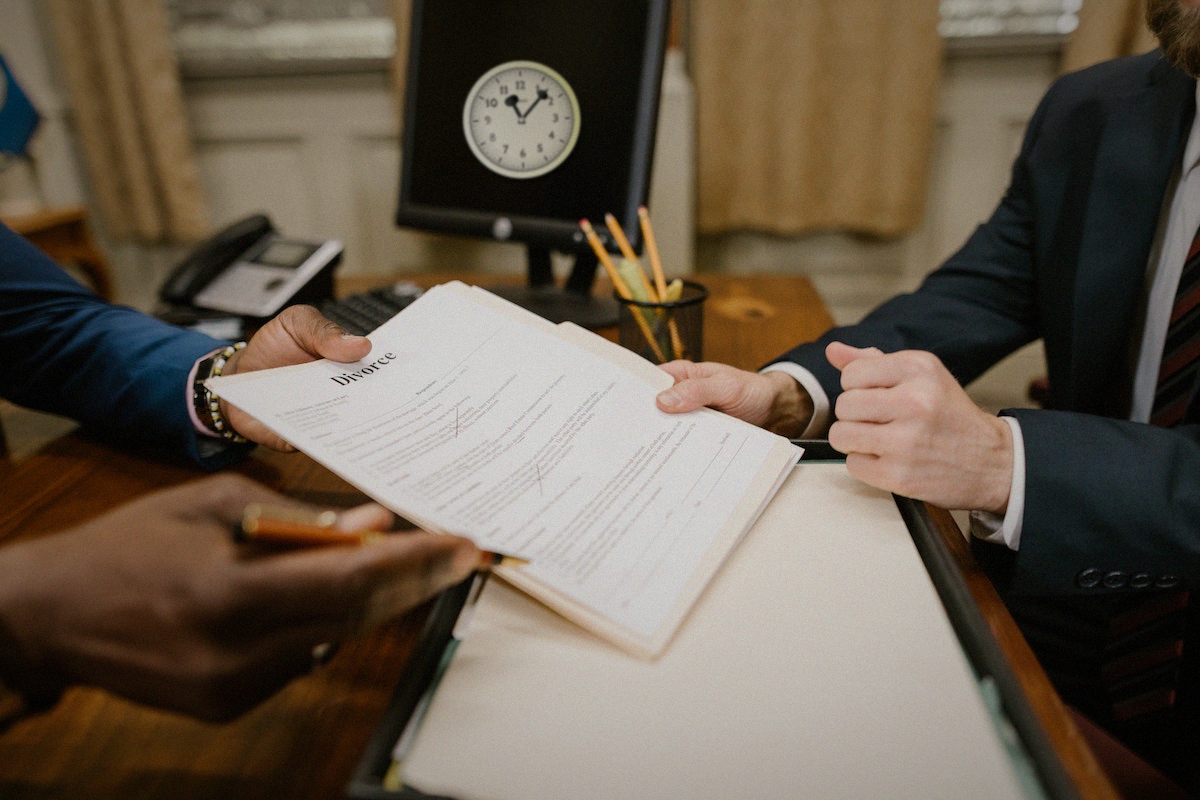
**11:07**
